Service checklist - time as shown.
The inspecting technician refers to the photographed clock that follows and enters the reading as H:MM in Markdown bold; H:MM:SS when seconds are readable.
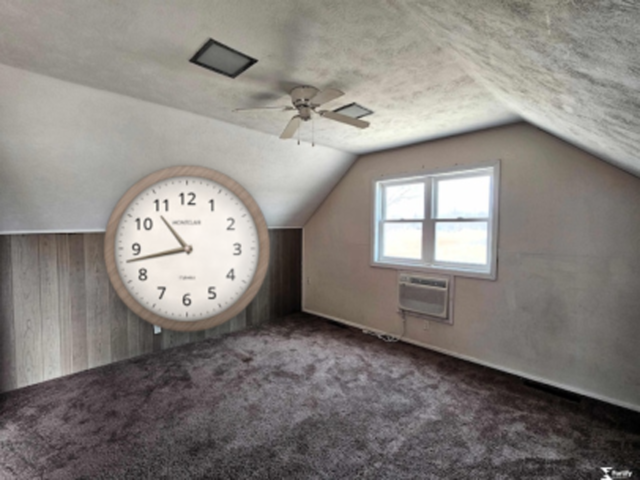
**10:43**
